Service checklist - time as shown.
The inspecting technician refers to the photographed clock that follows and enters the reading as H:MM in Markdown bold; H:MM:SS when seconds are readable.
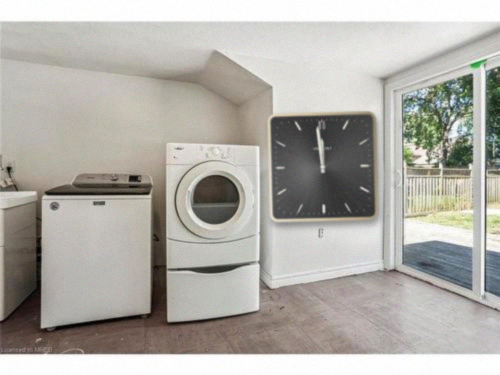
**11:59**
